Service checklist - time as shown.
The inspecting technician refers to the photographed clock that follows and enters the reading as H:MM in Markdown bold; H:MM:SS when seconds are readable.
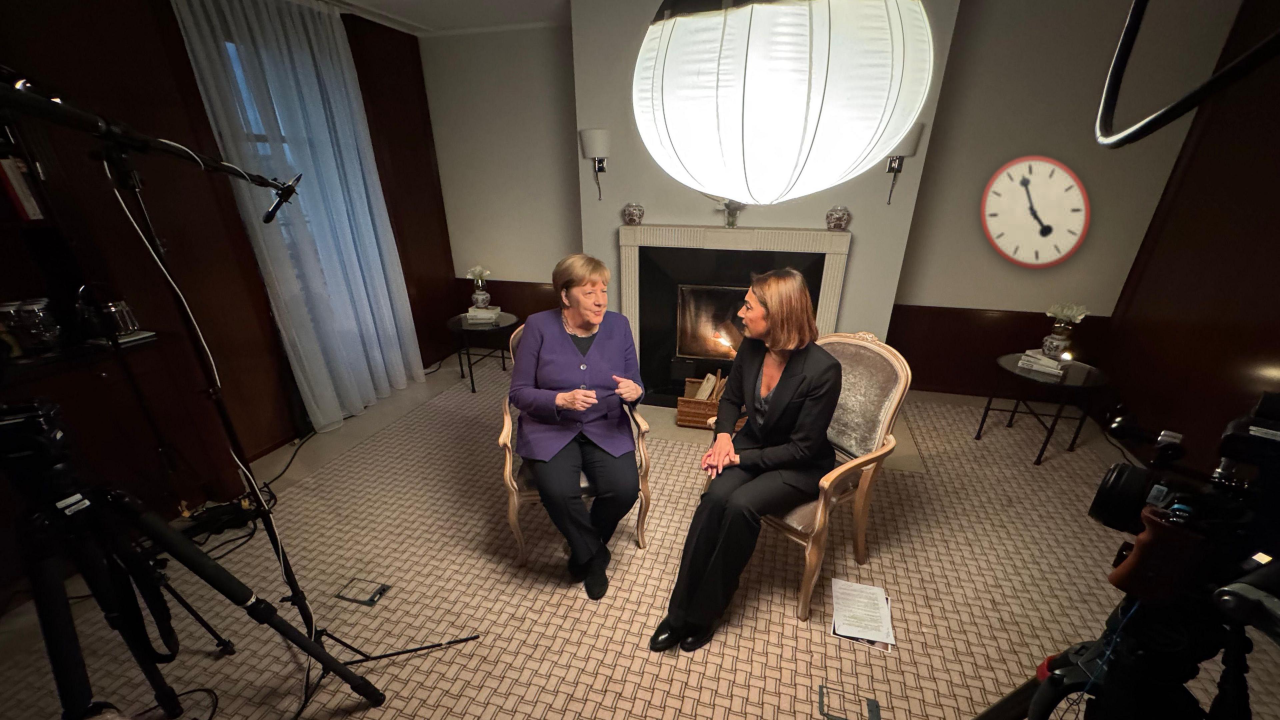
**4:58**
